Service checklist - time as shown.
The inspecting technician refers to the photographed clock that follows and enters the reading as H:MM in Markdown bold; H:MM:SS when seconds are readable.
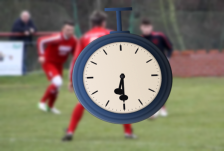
**6:30**
